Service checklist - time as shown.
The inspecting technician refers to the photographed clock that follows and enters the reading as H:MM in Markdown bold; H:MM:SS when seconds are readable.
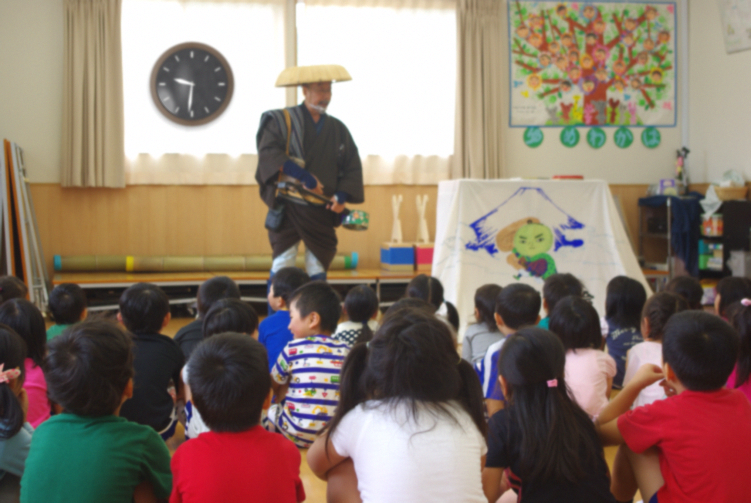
**9:31**
